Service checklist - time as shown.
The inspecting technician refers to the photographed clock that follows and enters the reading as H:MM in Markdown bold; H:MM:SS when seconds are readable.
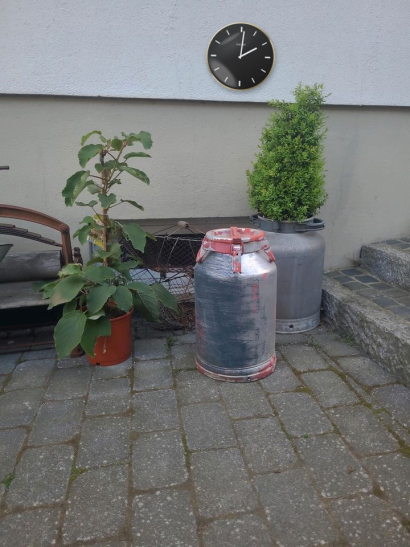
**2:01**
